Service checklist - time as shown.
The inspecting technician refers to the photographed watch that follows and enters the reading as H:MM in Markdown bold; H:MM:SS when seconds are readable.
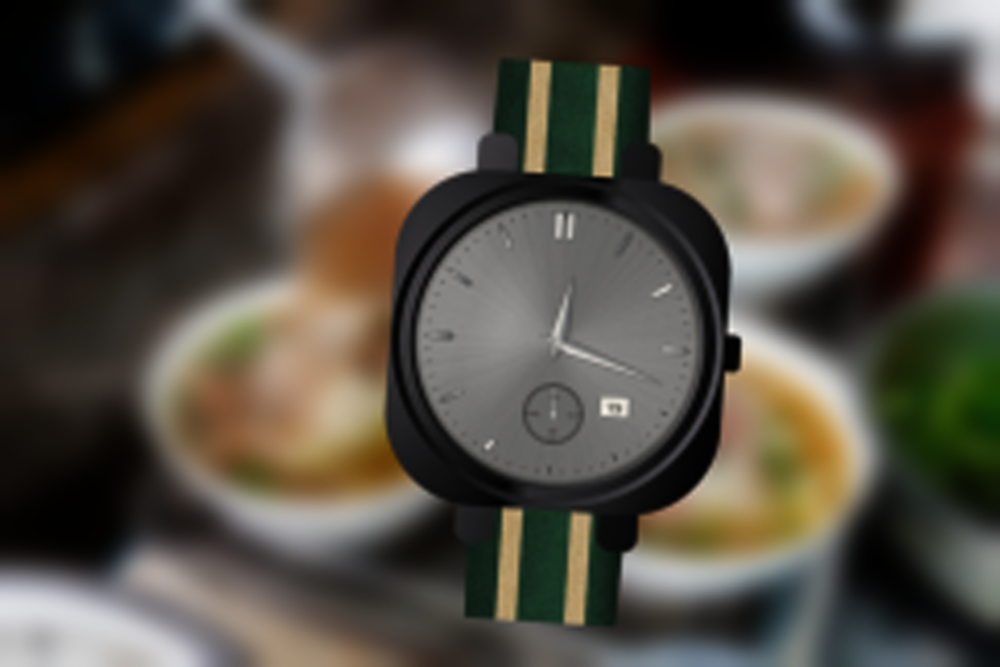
**12:18**
